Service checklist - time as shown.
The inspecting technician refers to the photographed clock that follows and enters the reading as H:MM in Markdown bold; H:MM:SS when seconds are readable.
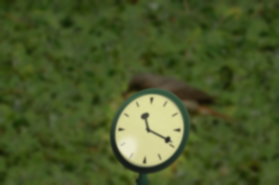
**11:19**
